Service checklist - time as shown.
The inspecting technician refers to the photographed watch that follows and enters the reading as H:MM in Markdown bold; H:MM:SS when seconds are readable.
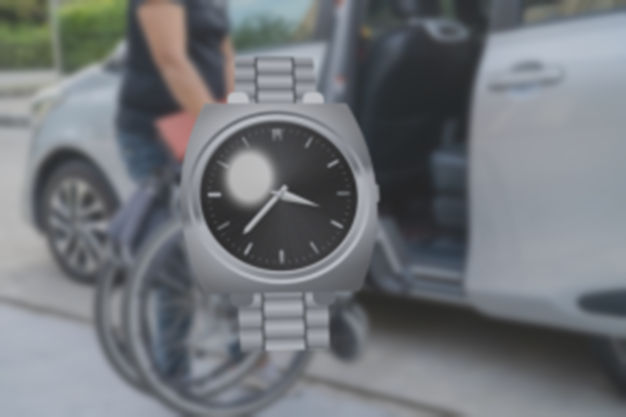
**3:37**
